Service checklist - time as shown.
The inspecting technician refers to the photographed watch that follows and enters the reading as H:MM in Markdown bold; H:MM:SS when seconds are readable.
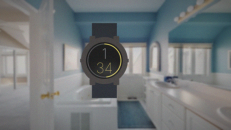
**1:34**
